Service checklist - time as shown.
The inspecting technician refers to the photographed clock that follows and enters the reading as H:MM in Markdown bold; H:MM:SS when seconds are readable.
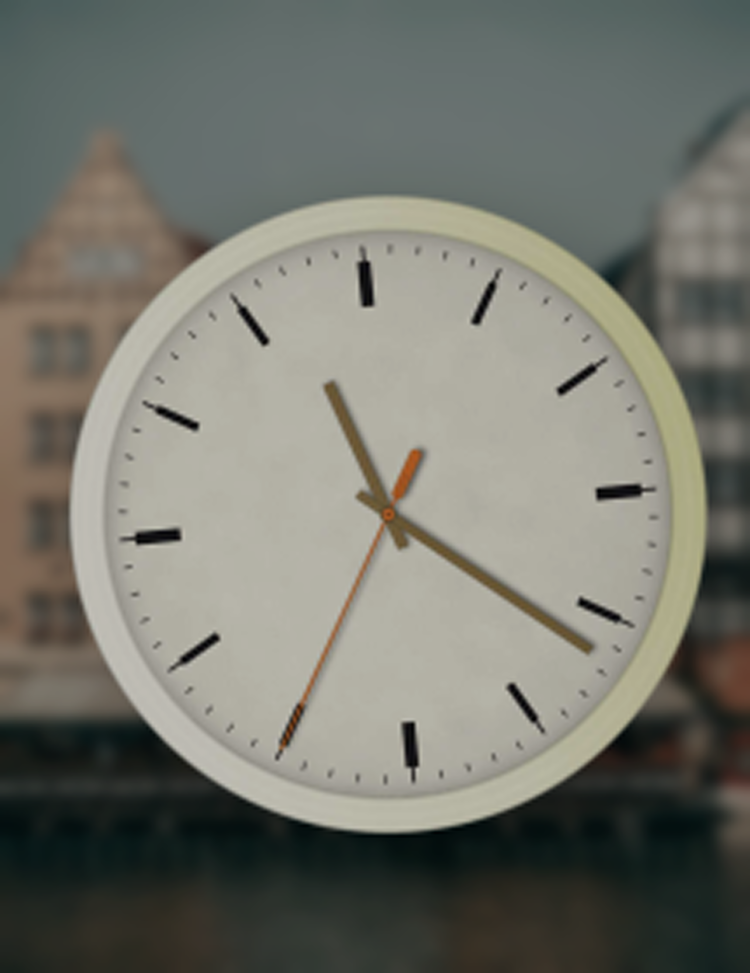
**11:21:35**
